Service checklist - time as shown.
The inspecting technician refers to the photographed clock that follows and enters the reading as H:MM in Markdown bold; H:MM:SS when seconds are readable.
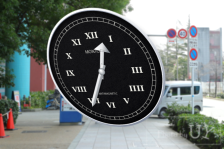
**12:35**
